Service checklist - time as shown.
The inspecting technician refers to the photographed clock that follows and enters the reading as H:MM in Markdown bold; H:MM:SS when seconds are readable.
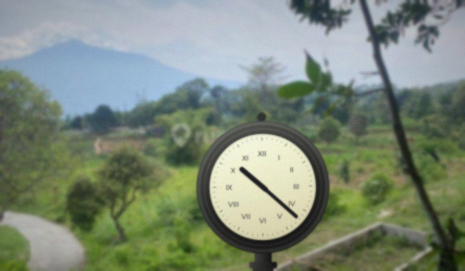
**10:22**
